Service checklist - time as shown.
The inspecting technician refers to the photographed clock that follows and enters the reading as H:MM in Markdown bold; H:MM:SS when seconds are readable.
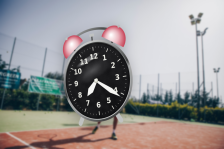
**7:21**
